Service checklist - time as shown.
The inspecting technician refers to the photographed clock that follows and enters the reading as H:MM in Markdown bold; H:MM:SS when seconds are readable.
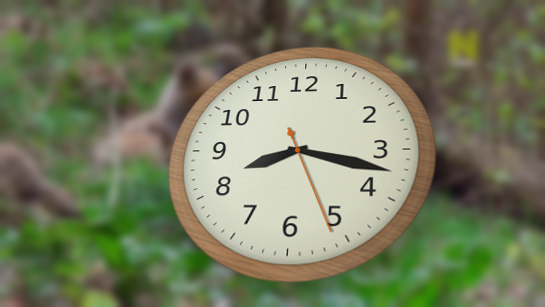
**8:17:26**
